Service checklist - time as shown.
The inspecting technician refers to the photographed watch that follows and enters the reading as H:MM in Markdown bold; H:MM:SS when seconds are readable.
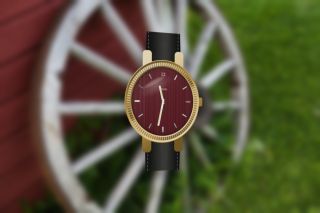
**11:32**
